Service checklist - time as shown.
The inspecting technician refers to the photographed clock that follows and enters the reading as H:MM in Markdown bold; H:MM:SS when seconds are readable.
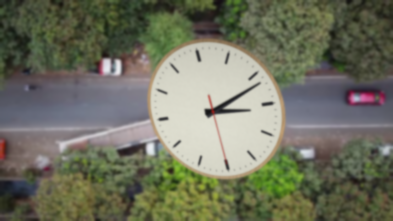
**3:11:30**
